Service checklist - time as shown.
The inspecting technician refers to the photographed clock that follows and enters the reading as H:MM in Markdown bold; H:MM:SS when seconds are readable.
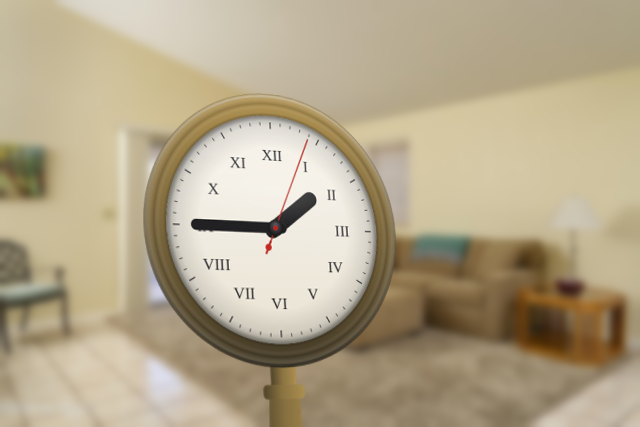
**1:45:04**
